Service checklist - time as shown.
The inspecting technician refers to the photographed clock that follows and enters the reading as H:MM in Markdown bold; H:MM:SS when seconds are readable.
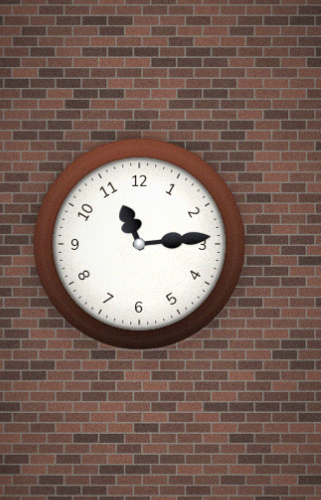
**11:14**
